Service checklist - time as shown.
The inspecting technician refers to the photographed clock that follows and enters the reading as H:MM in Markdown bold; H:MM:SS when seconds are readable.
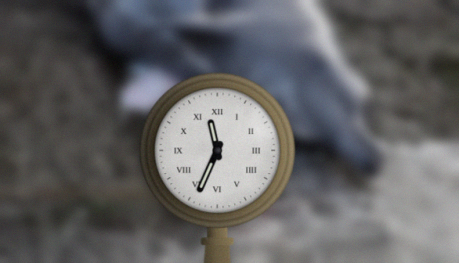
**11:34**
